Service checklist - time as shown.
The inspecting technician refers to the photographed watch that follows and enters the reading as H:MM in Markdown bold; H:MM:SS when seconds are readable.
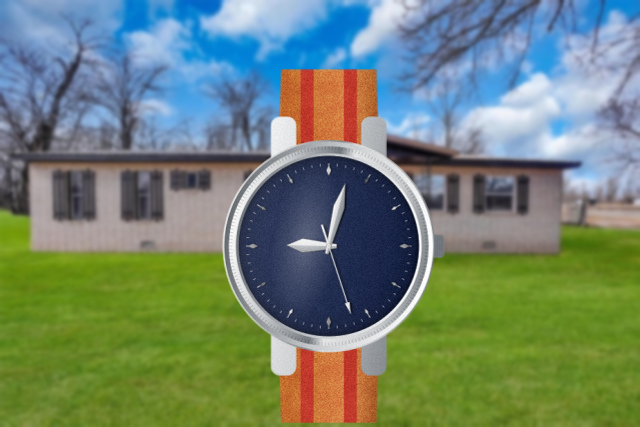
**9:02:27**
